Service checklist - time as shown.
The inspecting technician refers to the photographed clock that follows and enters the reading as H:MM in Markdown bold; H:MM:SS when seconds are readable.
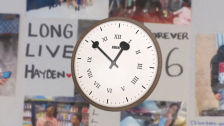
**12:51**
